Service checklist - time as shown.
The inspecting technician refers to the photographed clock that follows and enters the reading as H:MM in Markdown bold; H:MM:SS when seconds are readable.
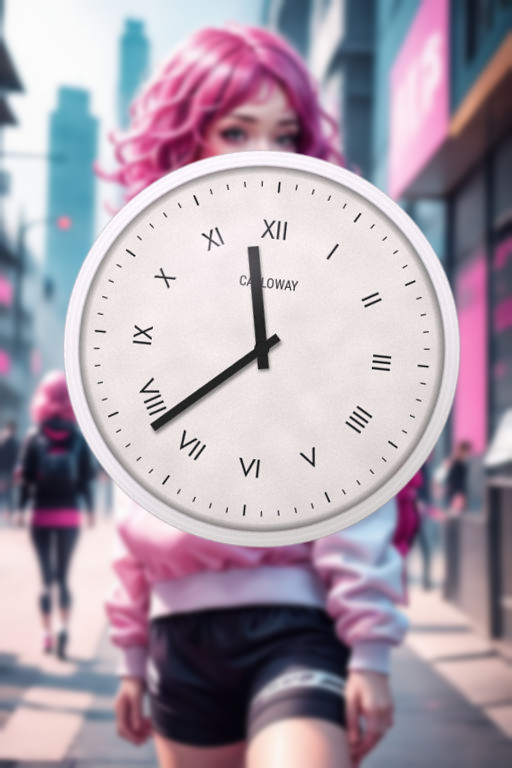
**11:38**
